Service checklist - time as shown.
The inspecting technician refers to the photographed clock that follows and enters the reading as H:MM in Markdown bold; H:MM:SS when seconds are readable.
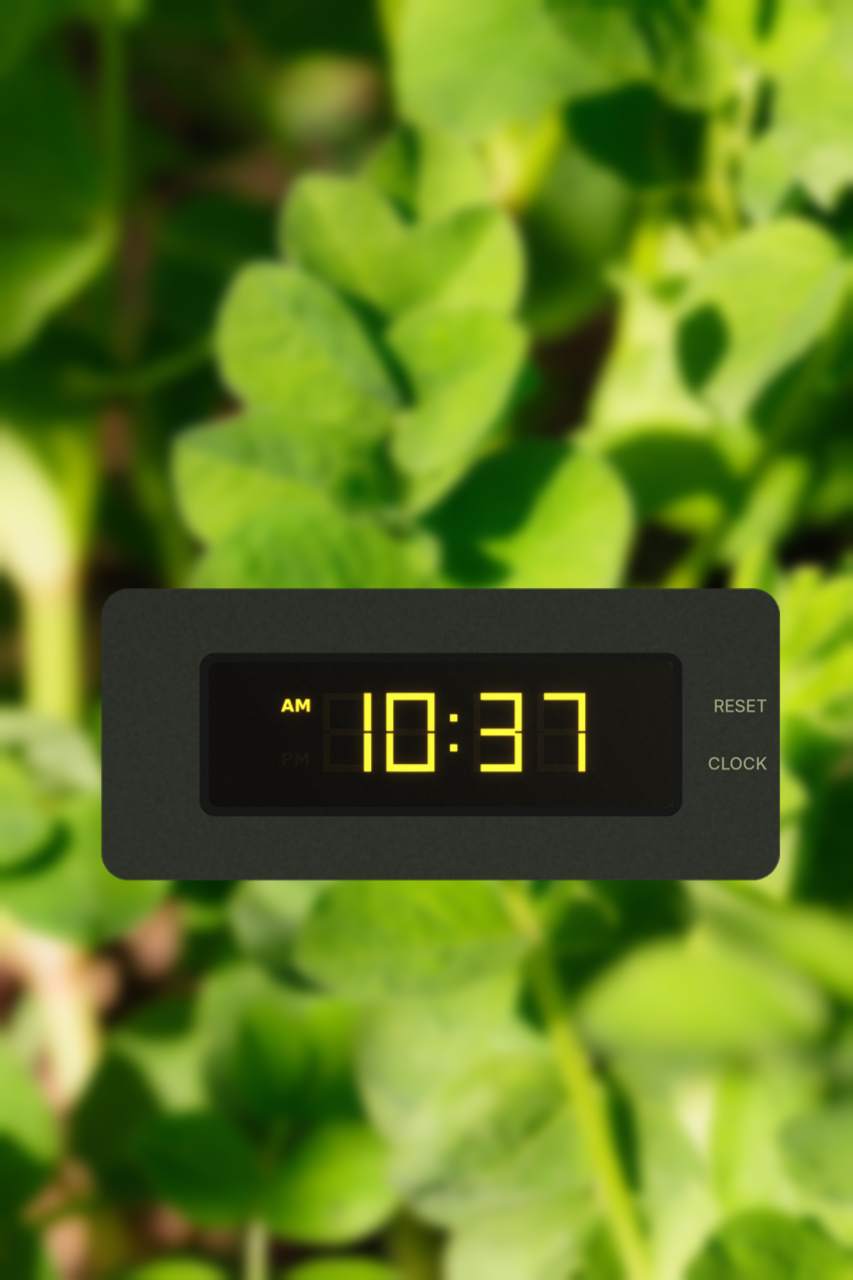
**10:37**
